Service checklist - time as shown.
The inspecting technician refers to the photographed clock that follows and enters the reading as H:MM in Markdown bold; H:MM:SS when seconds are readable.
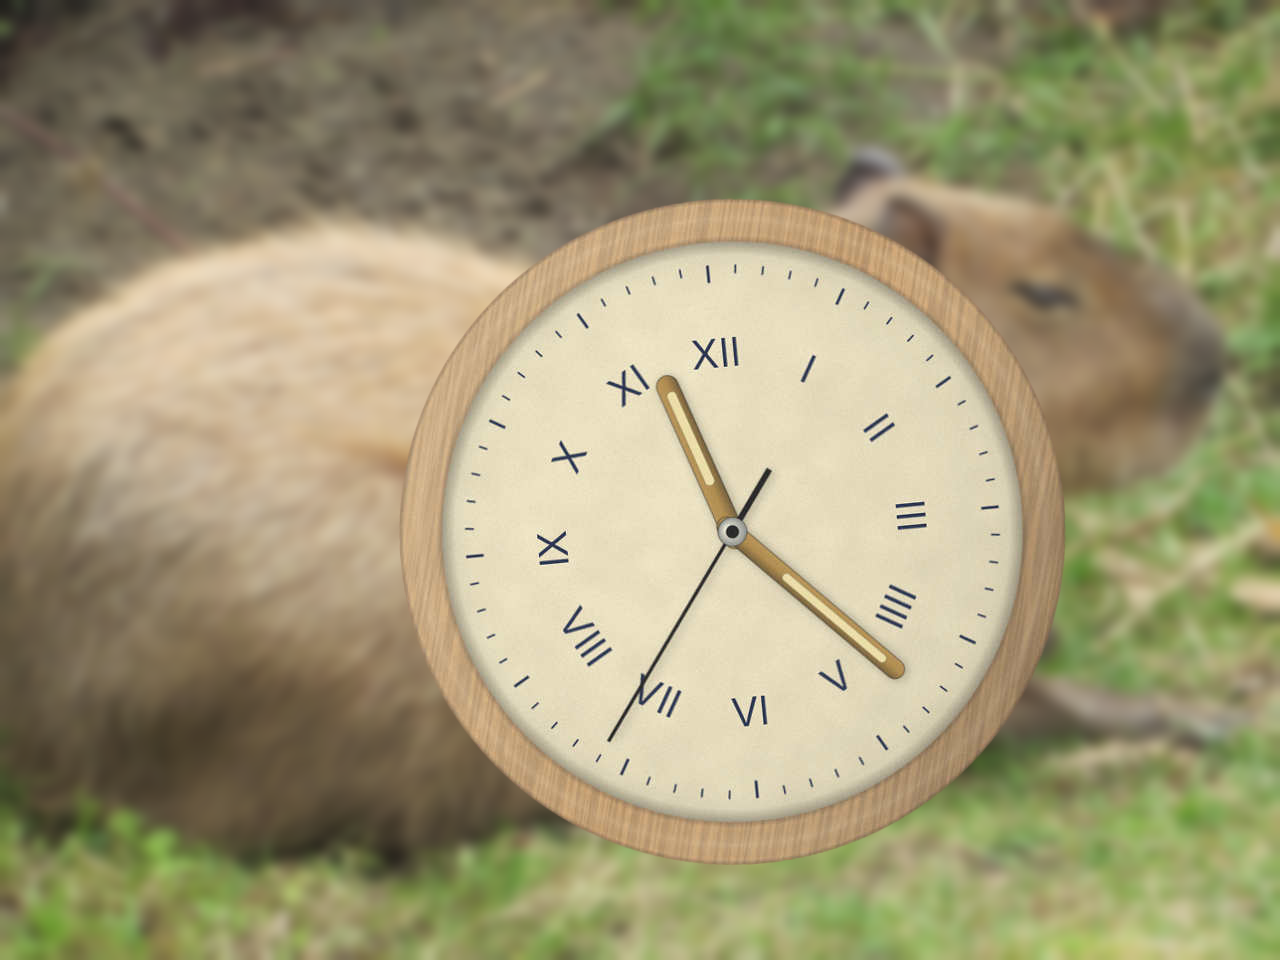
**11:22:36**
